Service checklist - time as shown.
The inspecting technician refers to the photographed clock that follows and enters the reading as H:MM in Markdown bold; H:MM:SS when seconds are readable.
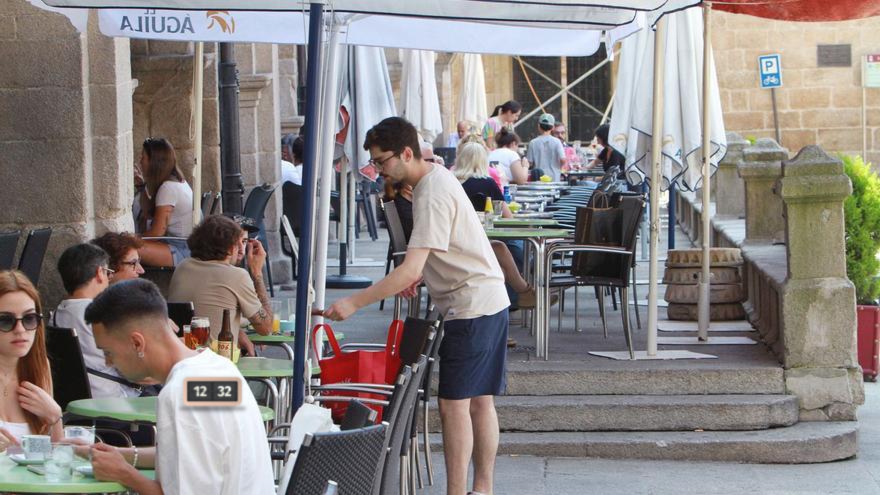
**12:32**
